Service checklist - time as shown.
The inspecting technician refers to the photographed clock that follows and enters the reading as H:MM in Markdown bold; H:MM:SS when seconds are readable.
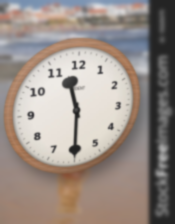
**11:30**
